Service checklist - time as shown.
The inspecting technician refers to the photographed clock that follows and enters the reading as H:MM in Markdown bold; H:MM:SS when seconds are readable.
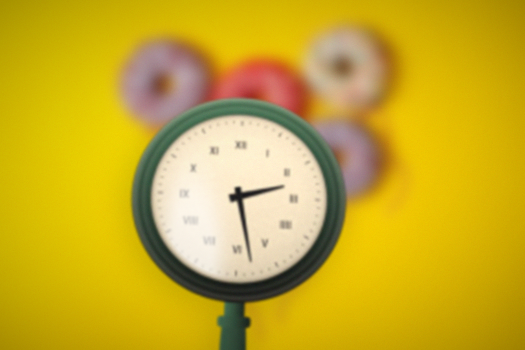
**2:28**
